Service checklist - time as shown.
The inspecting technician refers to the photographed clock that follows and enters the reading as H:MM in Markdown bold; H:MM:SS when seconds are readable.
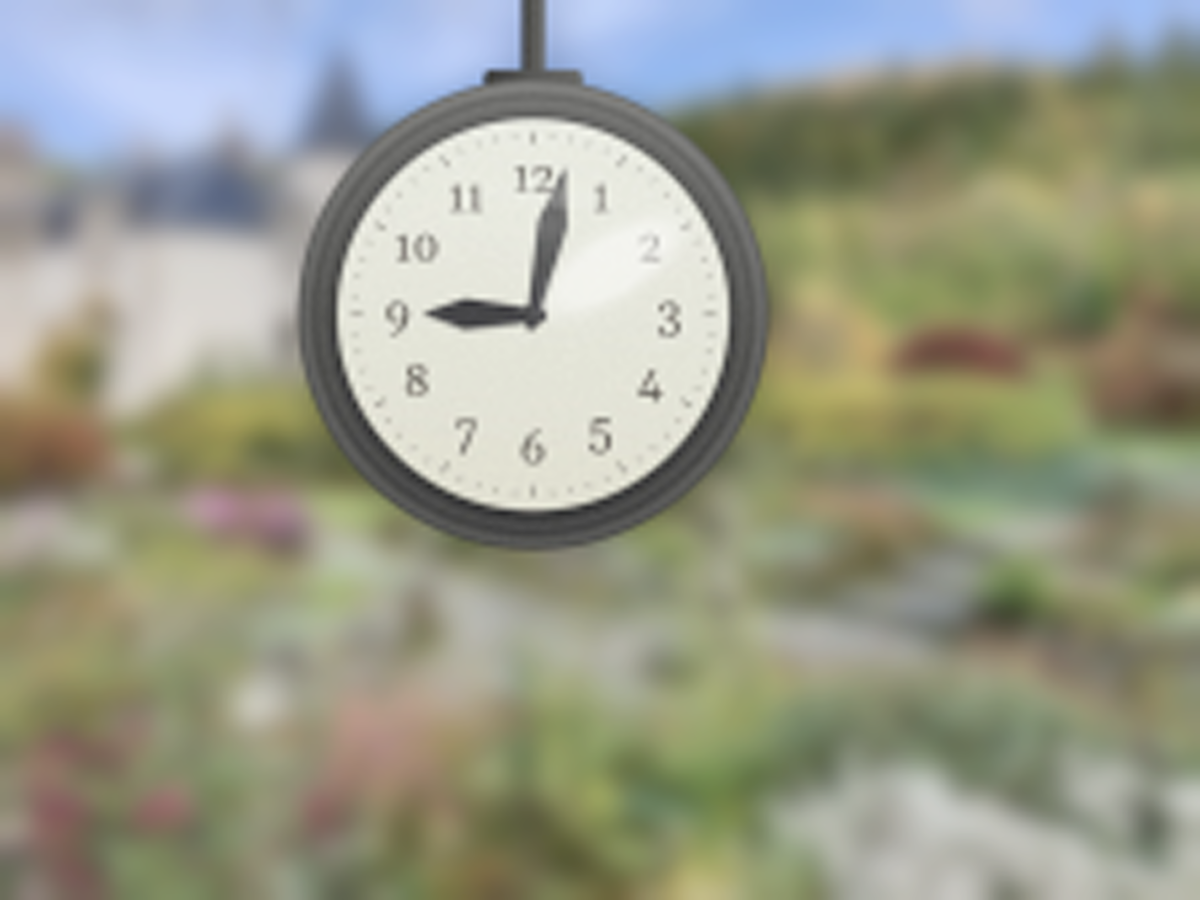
**9:02**
